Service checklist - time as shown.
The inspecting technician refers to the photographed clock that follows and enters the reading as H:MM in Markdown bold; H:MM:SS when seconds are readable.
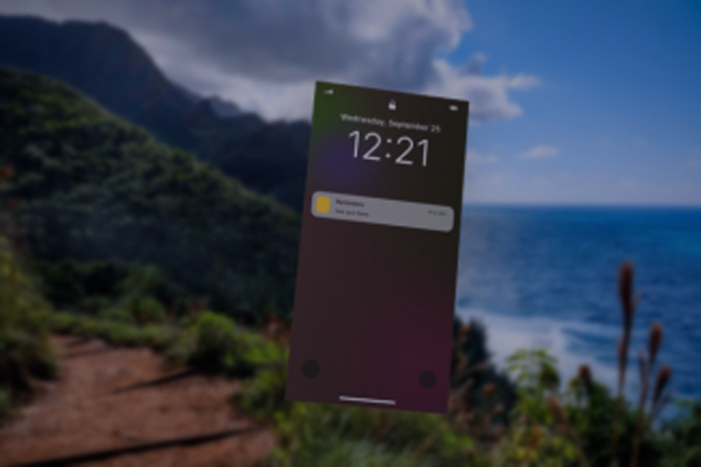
**12:21**
